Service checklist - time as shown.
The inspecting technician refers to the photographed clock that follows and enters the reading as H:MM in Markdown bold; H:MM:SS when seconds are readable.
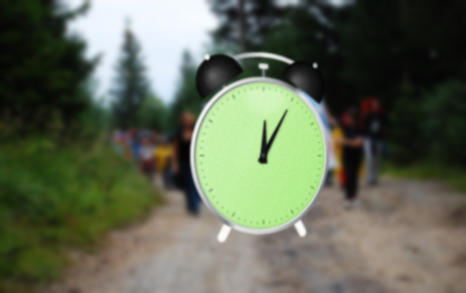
**12:05**
